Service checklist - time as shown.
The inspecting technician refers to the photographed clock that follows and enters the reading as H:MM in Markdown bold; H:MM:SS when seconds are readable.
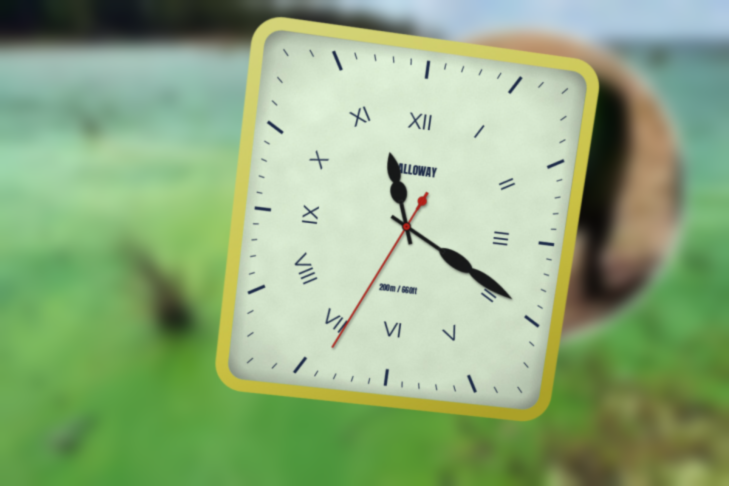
**11:19:34**
